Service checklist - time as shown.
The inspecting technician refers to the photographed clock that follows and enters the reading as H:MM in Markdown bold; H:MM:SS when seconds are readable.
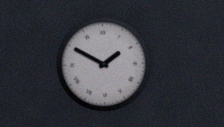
**1:50**
